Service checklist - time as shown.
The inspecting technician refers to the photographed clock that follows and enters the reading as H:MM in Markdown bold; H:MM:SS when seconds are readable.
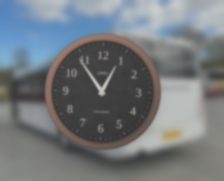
**12:54**
